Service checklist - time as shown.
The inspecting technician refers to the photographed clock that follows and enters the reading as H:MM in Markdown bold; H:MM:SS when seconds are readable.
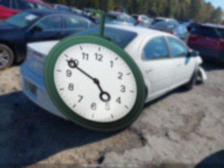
**4:49**
